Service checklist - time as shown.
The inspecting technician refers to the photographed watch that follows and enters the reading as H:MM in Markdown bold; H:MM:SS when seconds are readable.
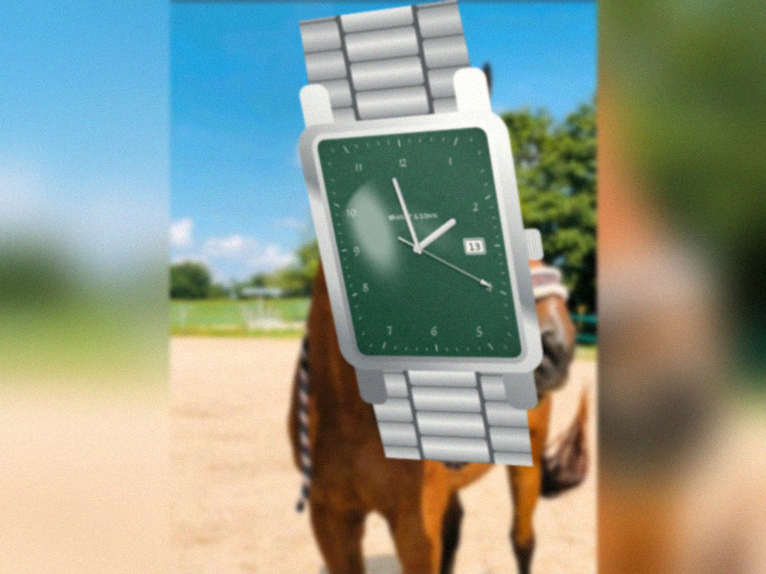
**1:58:20**
